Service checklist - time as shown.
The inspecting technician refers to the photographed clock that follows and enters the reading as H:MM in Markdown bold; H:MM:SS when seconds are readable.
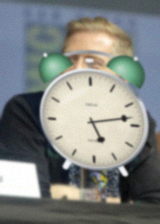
**5:13**
